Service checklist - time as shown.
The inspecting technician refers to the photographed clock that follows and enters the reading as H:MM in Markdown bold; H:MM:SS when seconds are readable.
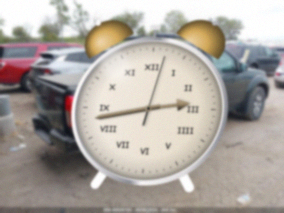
**2:43:02**
